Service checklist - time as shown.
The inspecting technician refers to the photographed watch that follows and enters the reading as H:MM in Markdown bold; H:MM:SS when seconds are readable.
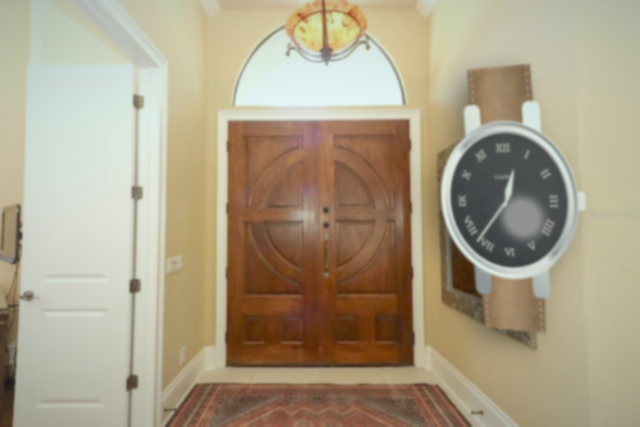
**12:37**
